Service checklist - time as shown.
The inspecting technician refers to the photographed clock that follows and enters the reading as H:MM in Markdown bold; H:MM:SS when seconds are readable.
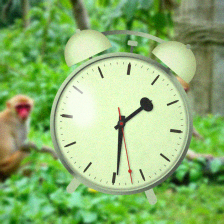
**1:29:27**
